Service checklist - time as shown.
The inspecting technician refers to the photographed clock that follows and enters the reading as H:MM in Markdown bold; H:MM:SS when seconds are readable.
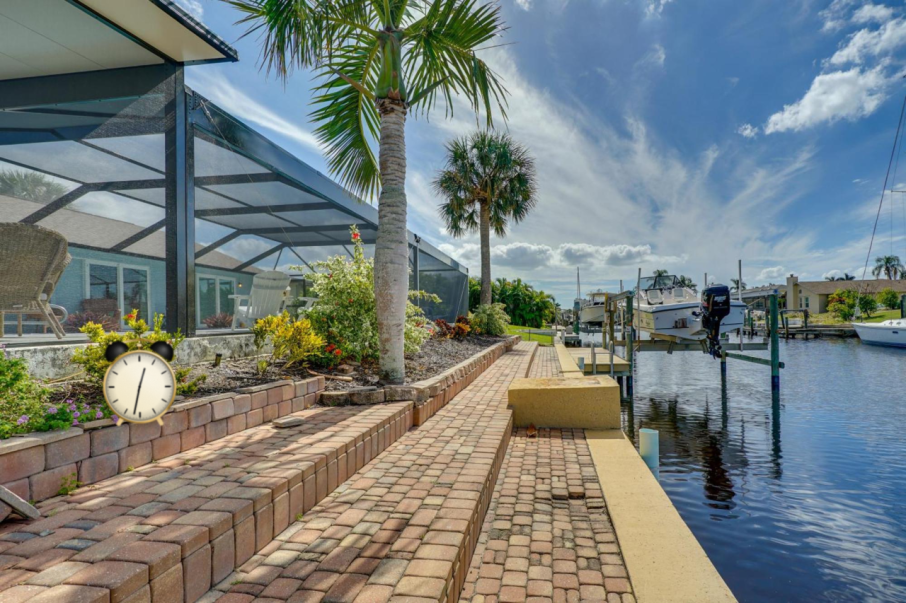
**12:32**
